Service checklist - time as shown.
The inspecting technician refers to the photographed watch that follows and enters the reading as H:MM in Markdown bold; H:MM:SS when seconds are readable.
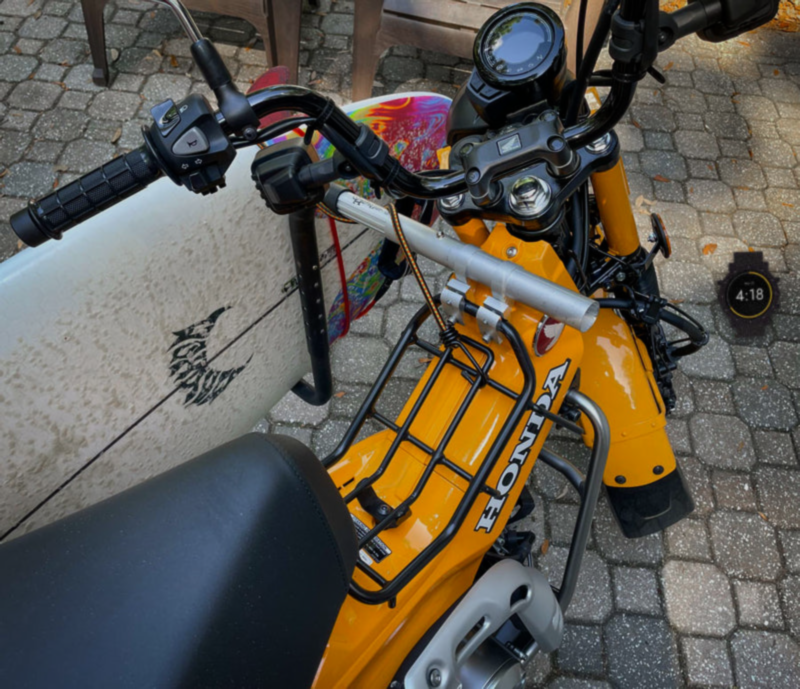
**4:18**
